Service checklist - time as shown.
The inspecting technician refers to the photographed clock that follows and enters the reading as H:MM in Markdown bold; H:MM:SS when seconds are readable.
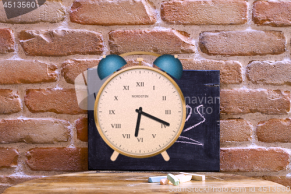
**6:19**
